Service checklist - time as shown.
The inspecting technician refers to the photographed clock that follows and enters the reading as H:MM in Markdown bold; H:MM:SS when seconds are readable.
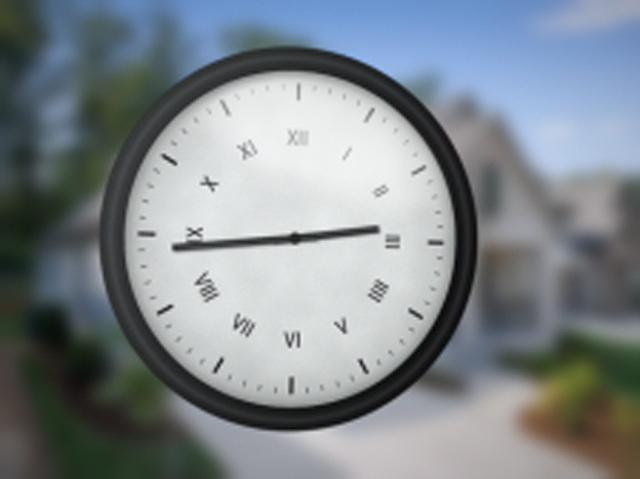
**2:44**
